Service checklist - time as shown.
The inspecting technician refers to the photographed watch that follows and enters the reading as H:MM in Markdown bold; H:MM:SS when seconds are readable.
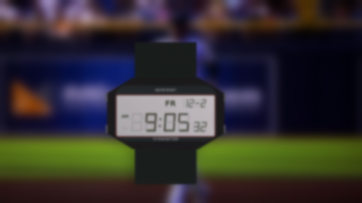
**9:05**
